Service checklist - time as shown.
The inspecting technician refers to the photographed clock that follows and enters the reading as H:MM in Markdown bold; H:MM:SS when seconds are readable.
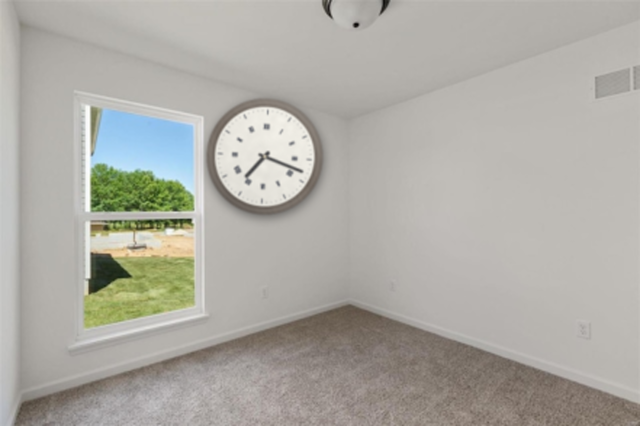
**7:18**
